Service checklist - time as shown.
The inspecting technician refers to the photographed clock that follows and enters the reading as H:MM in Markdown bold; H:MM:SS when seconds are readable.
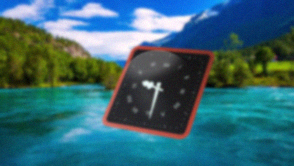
**9:29**
